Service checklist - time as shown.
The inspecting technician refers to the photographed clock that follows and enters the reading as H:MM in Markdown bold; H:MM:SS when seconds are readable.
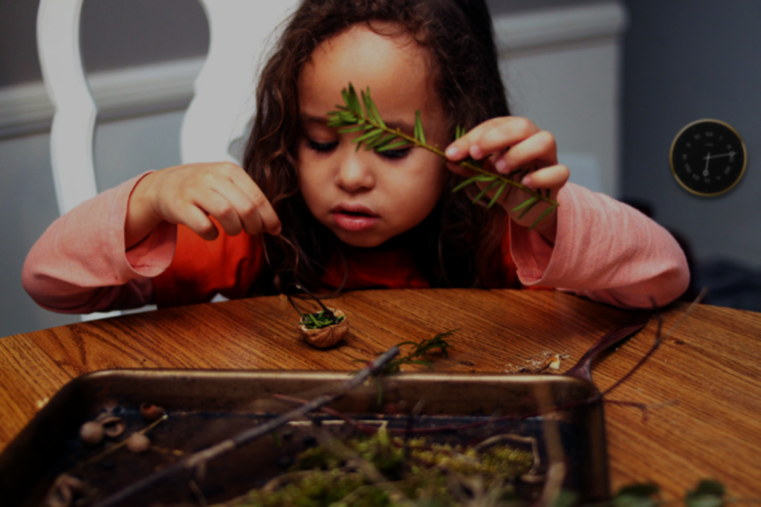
**6:13**
